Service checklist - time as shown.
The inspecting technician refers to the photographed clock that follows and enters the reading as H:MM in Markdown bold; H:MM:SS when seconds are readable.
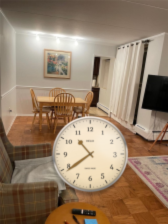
**10:39**
